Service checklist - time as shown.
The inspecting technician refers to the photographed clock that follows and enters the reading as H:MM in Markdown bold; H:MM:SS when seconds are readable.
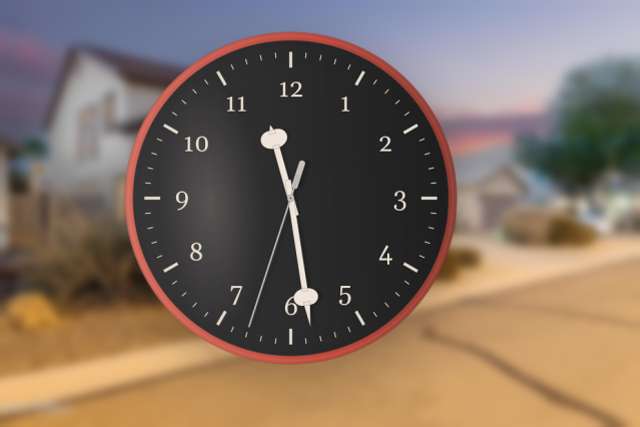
**11:28:33**
